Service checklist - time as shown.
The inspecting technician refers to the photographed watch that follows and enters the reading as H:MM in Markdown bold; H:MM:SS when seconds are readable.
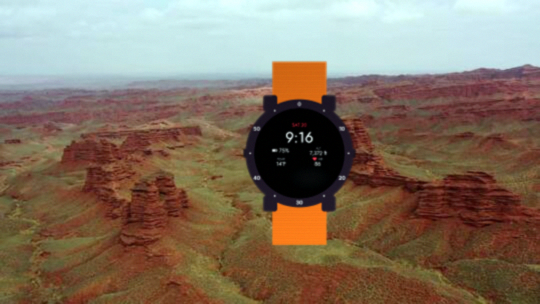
**9:16**
